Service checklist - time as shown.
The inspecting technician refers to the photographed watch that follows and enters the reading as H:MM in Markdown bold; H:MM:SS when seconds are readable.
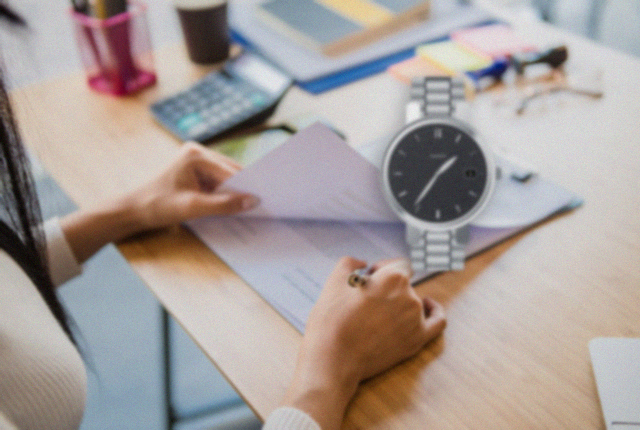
**1:36**
